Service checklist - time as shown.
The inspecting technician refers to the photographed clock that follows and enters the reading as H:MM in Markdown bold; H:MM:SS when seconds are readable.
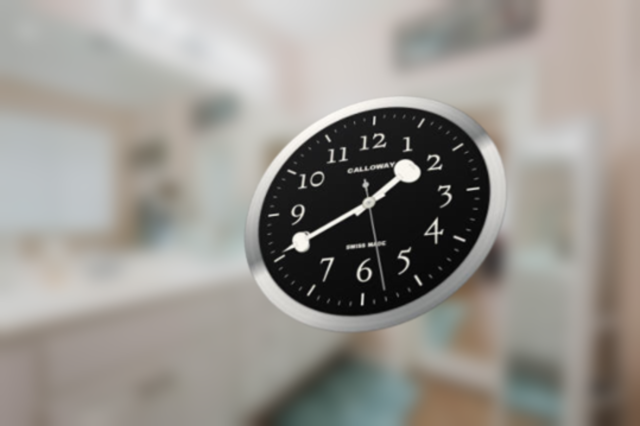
**1:40:28**
